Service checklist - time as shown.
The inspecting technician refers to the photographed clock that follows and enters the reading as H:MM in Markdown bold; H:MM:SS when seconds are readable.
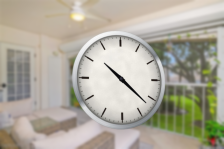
**10:22**
